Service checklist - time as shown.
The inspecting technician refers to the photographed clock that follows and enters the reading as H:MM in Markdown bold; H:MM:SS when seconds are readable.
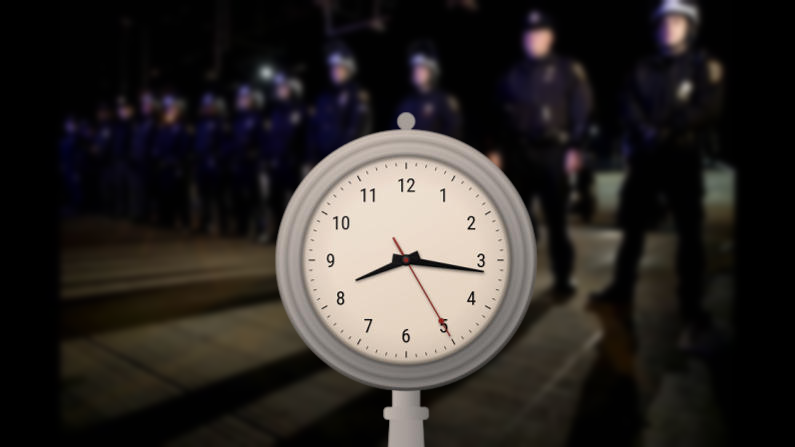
**8:16:25**
